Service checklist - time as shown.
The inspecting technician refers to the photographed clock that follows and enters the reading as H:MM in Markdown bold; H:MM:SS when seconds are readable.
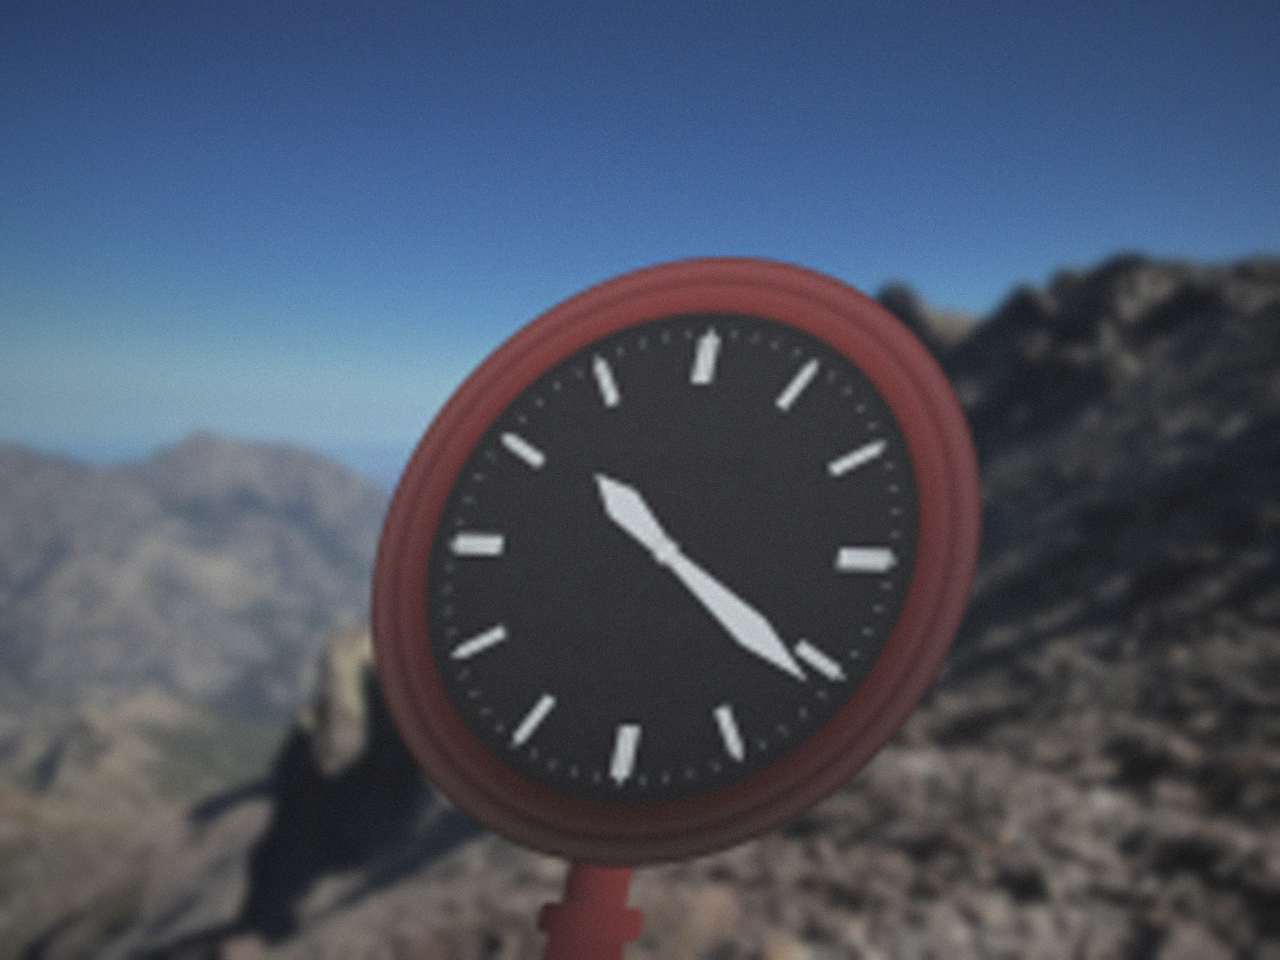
**10:21**
